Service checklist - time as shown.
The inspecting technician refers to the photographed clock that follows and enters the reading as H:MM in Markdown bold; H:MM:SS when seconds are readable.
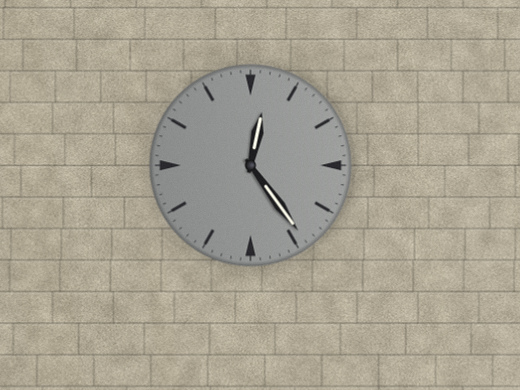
**12:24**
